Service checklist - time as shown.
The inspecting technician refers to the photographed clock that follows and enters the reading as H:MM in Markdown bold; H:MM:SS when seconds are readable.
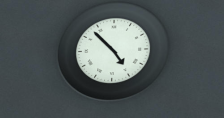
**4:53**
